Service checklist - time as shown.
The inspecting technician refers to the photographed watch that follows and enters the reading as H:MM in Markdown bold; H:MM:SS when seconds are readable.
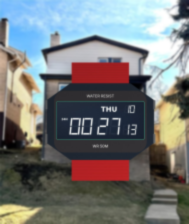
**0:27:13**
